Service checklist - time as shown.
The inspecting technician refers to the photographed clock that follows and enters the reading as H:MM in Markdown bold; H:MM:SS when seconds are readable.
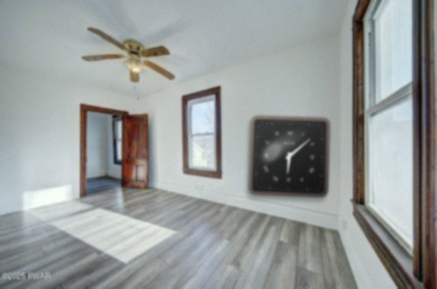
**6:08**
